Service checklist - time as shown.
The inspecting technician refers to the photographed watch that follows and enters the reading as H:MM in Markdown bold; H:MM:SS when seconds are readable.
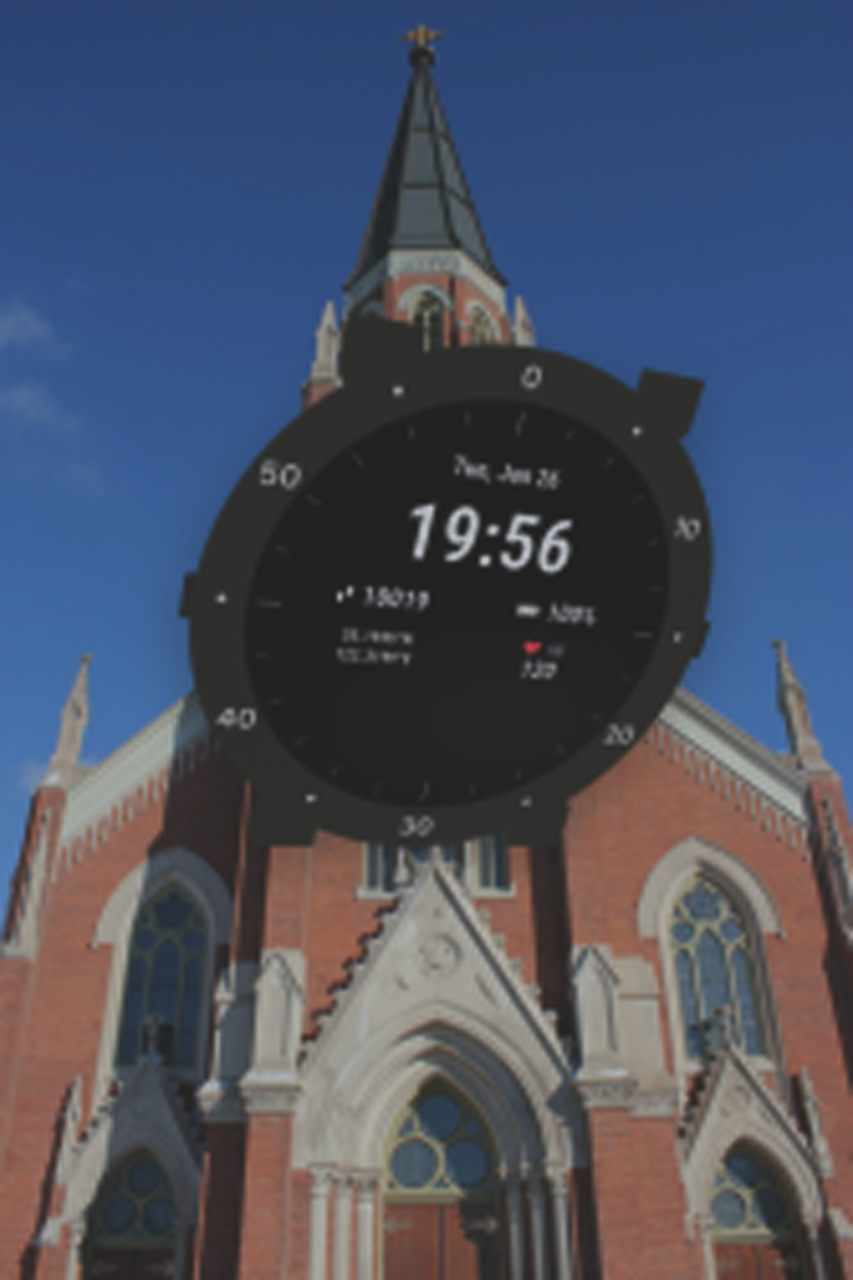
**19:56**
